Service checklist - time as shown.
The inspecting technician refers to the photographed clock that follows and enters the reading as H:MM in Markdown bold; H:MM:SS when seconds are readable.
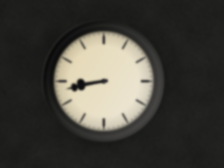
**8:43**
